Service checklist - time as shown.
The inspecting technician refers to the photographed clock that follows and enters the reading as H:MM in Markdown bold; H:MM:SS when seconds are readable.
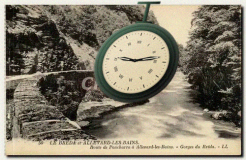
**9:13**
